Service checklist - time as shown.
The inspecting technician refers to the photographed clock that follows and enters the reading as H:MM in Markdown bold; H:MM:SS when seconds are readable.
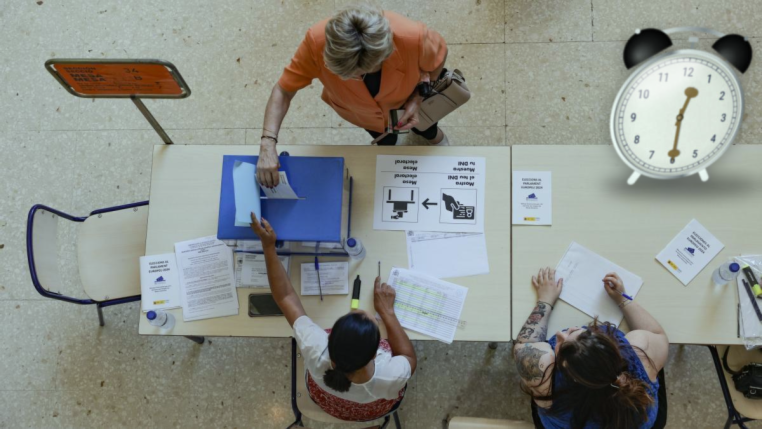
**12:30**
